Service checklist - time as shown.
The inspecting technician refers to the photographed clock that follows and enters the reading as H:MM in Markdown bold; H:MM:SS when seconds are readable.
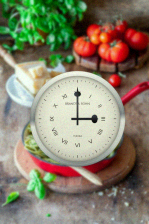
**3:00**
